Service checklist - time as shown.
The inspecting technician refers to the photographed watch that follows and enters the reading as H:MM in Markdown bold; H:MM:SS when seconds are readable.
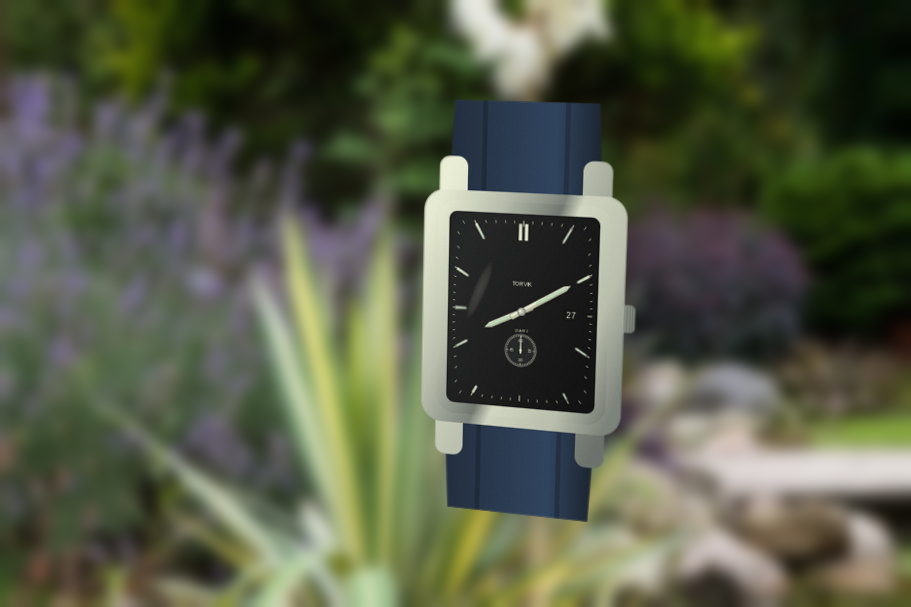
**8:10**
